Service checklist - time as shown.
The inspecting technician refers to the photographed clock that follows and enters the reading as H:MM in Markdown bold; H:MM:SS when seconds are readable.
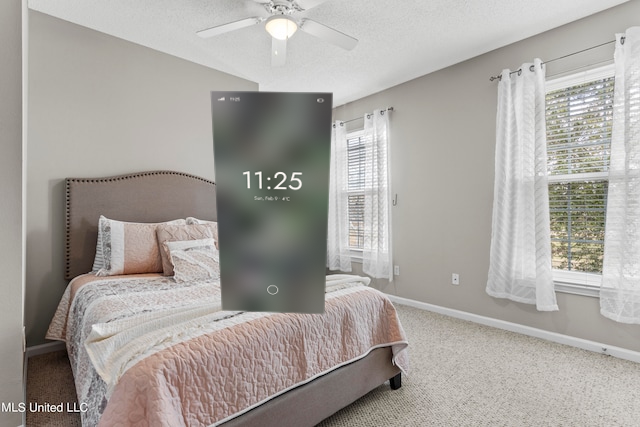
**11:25**
